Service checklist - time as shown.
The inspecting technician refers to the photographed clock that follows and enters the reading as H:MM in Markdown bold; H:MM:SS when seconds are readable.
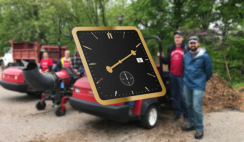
**8:11**
